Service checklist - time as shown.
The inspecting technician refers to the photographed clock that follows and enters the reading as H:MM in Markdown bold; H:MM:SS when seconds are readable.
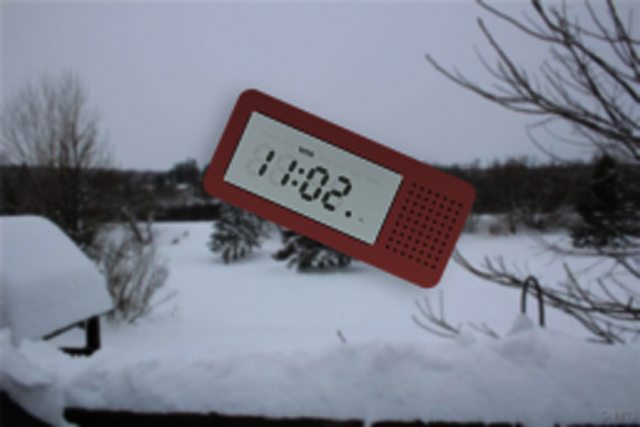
**11:02**
